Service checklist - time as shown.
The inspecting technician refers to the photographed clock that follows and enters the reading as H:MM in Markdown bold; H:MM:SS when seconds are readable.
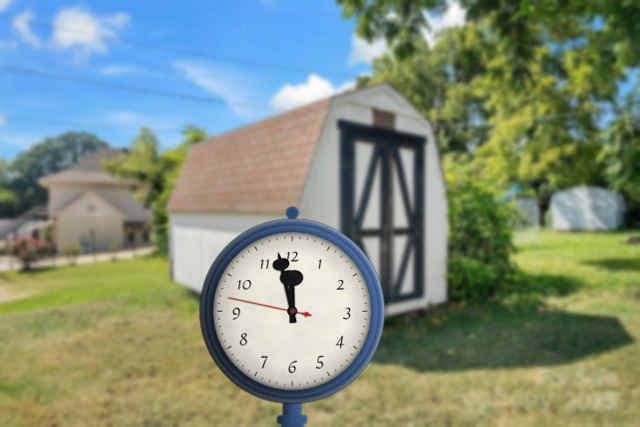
**11:57:47**
